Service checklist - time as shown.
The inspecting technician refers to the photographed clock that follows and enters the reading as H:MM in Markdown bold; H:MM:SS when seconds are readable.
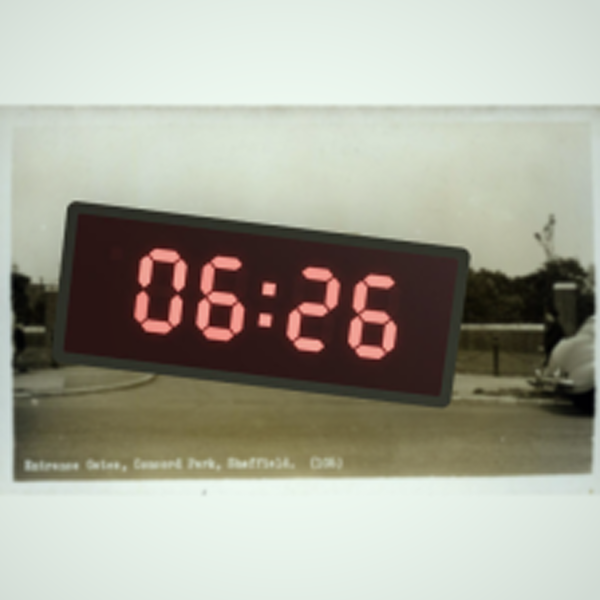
**6:26**
